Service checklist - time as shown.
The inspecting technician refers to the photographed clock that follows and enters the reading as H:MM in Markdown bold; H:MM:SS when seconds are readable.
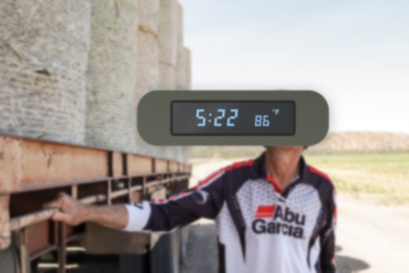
**5:22**
